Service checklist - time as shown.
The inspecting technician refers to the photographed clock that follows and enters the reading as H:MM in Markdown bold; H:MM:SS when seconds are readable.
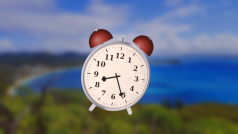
**8:26**
